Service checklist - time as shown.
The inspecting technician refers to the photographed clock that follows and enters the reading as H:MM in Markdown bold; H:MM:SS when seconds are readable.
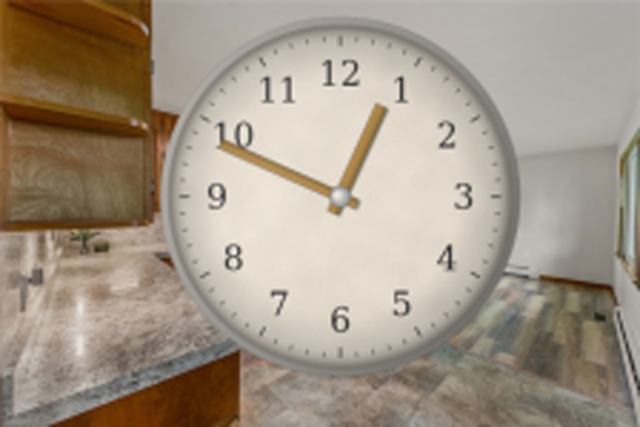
**12:49**
